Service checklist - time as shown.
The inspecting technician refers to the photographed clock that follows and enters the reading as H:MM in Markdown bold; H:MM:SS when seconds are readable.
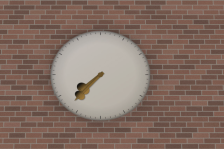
**7:37**
